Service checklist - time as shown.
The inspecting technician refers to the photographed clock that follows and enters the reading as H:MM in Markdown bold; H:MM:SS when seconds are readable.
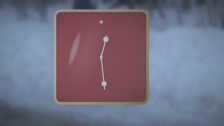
**12:29**
